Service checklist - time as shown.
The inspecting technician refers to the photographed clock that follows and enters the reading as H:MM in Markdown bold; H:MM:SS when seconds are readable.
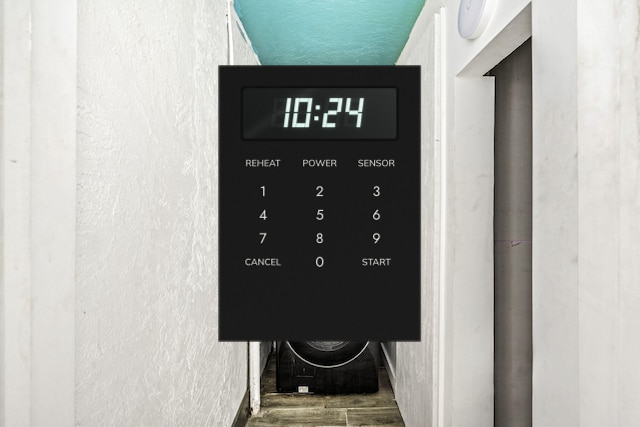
**10:24**
